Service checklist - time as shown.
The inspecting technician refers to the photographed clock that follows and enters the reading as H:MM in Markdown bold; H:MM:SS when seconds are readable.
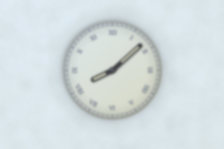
**8:08**
